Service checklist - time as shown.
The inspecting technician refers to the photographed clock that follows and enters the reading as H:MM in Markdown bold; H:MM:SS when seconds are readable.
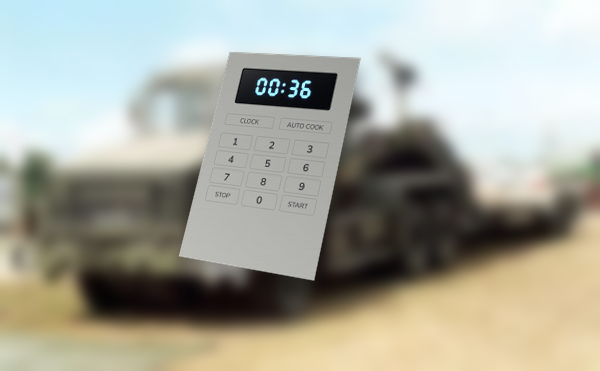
**0:36**
